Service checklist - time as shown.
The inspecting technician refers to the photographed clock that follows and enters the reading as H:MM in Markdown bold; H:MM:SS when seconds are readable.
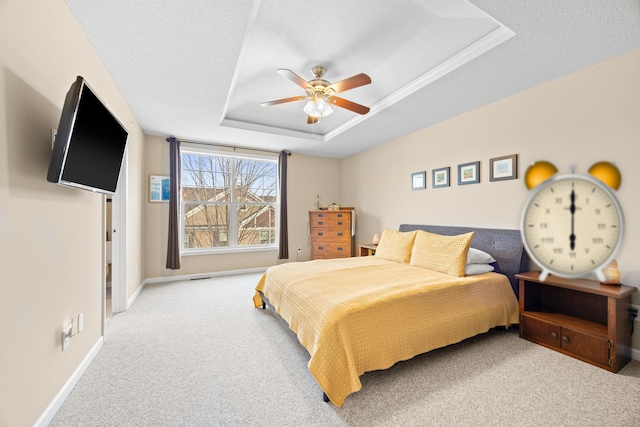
**6:00**
